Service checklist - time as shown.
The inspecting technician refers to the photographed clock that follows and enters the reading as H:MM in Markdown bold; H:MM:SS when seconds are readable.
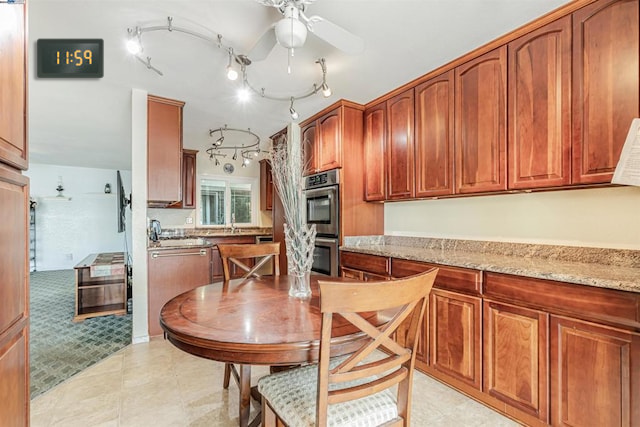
**11:59**
